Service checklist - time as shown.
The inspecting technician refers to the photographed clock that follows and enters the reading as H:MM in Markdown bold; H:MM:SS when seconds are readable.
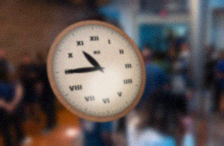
**10:45**
